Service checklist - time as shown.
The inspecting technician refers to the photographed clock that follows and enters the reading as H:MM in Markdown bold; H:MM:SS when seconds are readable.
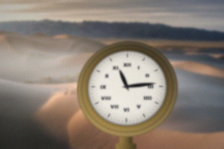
**11:14**
